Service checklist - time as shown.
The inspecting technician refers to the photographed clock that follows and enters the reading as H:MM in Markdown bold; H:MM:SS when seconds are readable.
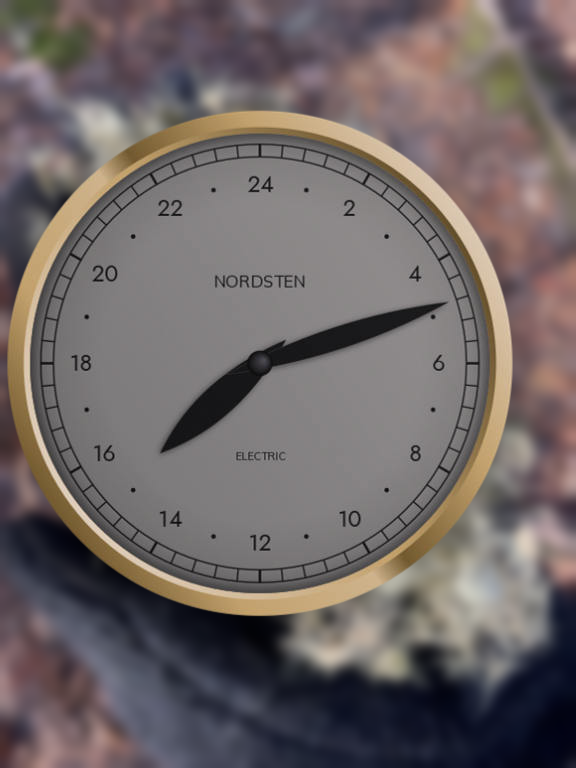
**15:12**
